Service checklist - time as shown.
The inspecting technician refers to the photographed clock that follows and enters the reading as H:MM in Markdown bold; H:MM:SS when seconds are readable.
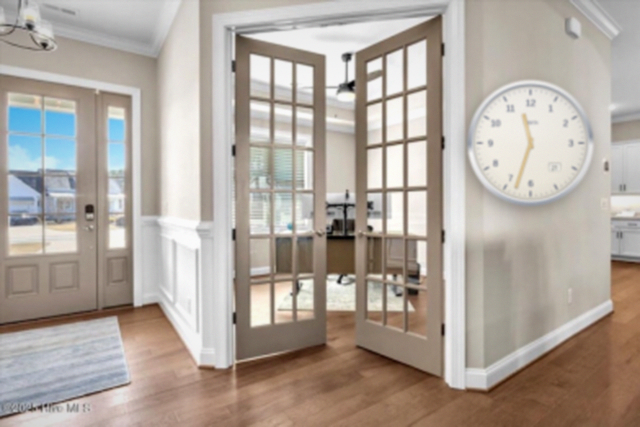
**11:33**
